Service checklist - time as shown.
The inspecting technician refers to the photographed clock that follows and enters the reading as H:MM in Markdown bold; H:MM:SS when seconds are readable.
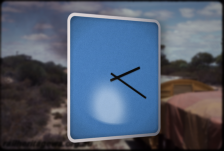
**2:20**
